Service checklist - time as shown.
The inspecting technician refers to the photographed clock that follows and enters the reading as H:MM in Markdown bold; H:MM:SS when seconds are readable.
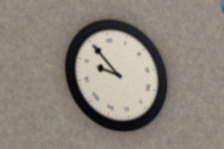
**9:55**
